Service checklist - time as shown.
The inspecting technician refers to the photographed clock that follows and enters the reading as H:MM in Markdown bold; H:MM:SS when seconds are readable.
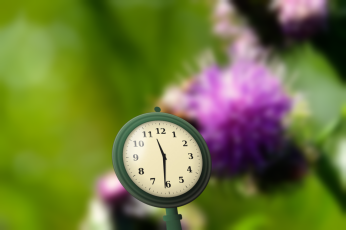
**11:31**
